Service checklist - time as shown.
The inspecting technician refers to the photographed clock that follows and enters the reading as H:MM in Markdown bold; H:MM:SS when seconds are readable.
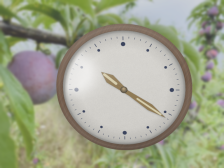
**10:21**
